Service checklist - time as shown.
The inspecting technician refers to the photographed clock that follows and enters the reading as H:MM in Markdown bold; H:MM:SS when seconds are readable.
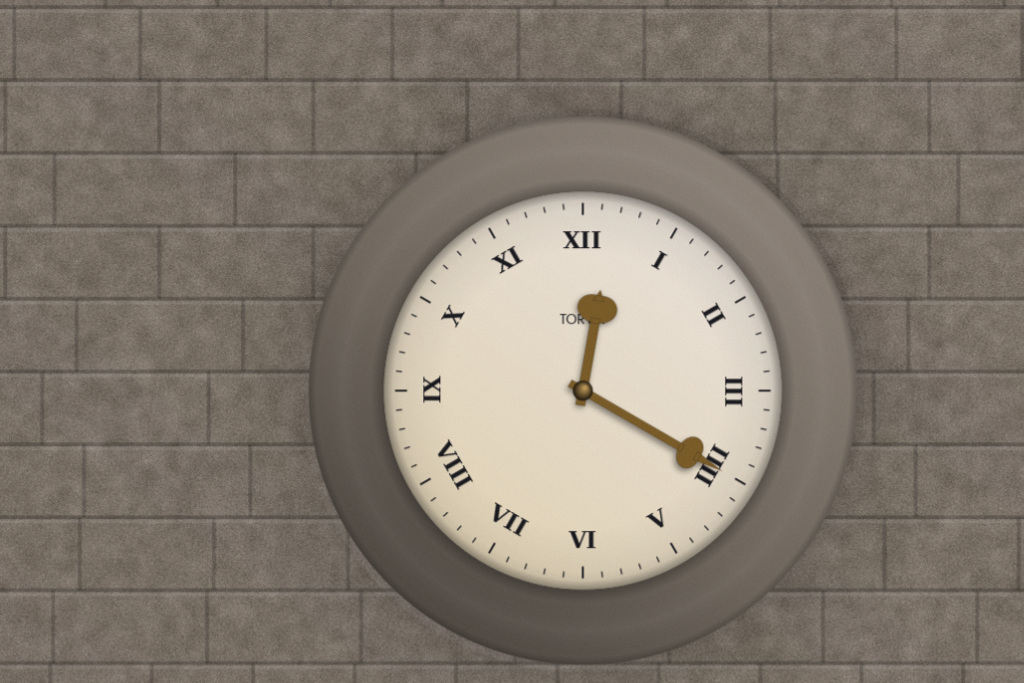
**12:20**
